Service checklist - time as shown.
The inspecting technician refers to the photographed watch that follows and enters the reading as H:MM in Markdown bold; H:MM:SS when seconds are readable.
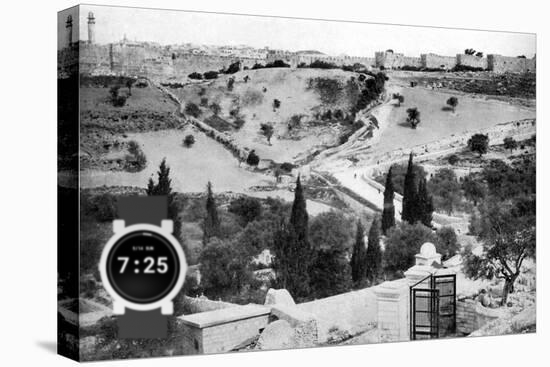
**7:25**
